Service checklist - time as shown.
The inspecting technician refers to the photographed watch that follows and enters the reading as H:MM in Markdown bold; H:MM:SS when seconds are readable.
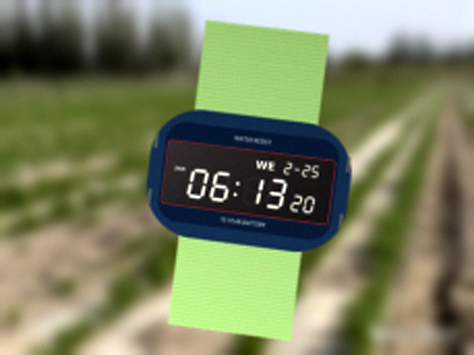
**6:13:20**
